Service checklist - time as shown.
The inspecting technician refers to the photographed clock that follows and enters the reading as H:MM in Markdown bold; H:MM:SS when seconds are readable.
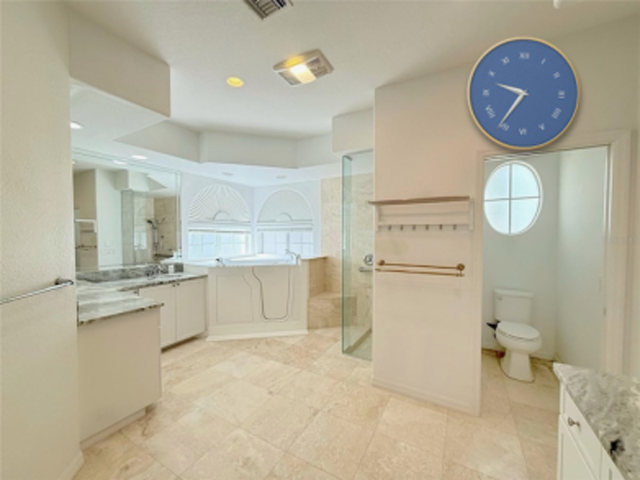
**9:36**
